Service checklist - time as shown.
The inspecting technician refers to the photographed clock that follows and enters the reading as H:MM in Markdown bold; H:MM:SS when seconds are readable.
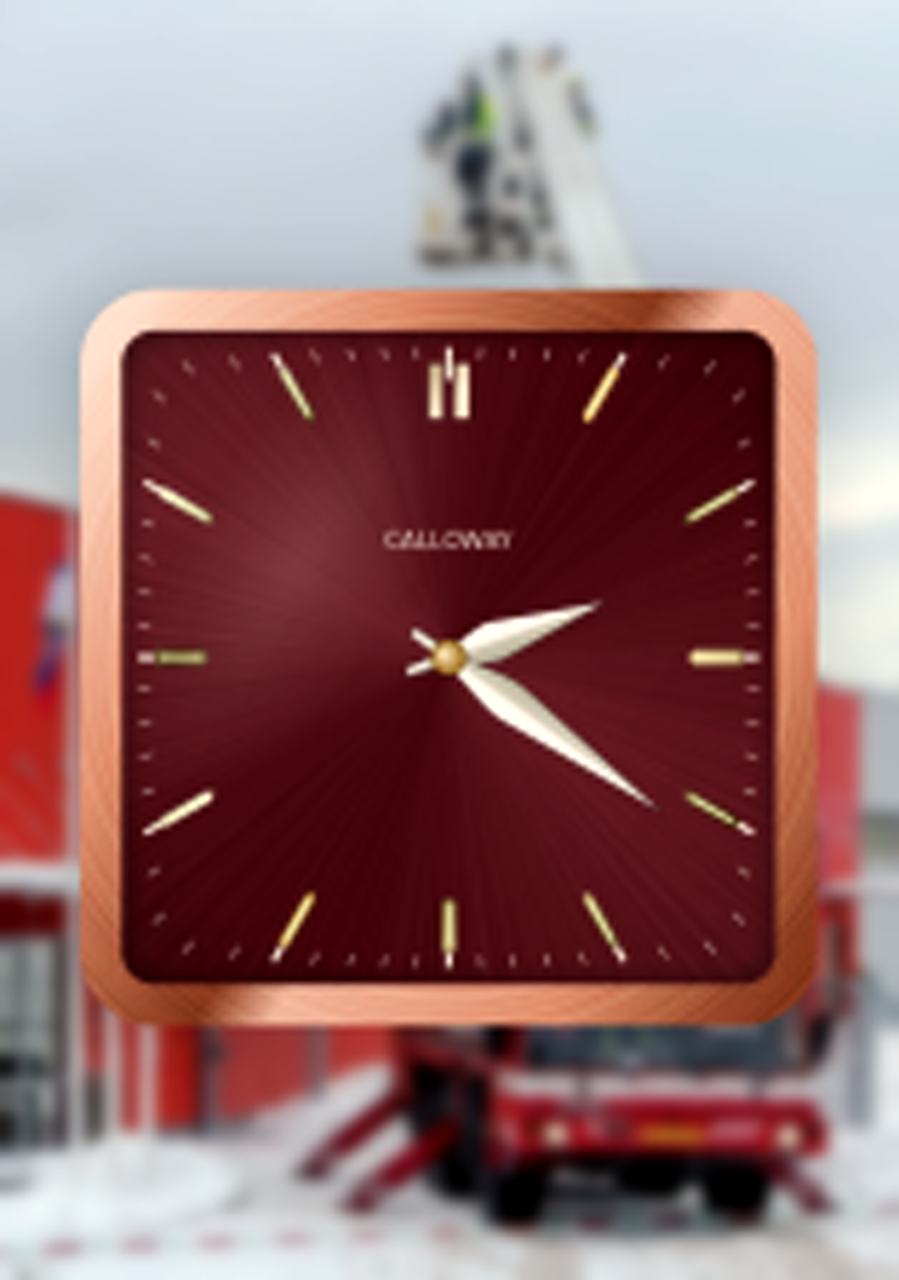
**2:21**
